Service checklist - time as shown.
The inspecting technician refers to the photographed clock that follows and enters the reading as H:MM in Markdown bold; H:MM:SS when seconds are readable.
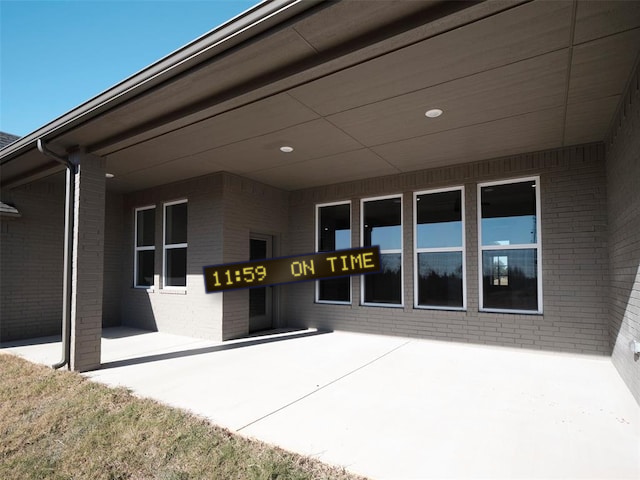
**11:59**
